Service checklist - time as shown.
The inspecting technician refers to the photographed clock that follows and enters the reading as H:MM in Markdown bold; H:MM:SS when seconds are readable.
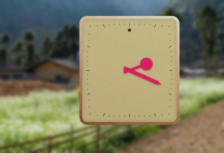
**2:19**
